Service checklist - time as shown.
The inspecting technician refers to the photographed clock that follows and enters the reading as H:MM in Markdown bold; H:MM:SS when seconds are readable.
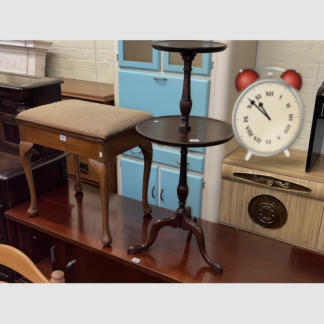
**10:52**
